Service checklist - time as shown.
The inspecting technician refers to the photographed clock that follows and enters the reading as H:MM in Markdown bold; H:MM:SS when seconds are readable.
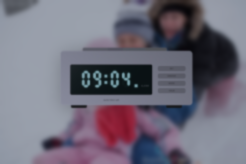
**9:04**
